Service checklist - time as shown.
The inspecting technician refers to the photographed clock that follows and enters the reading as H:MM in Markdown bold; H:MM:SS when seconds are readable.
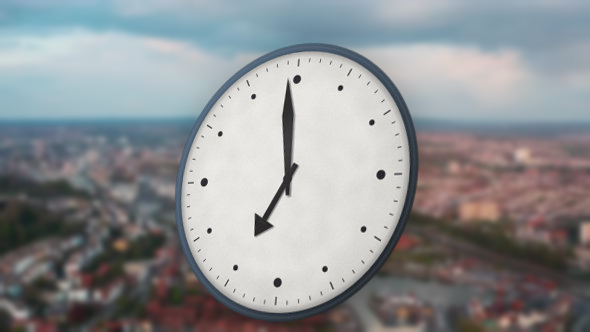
**6:59**
